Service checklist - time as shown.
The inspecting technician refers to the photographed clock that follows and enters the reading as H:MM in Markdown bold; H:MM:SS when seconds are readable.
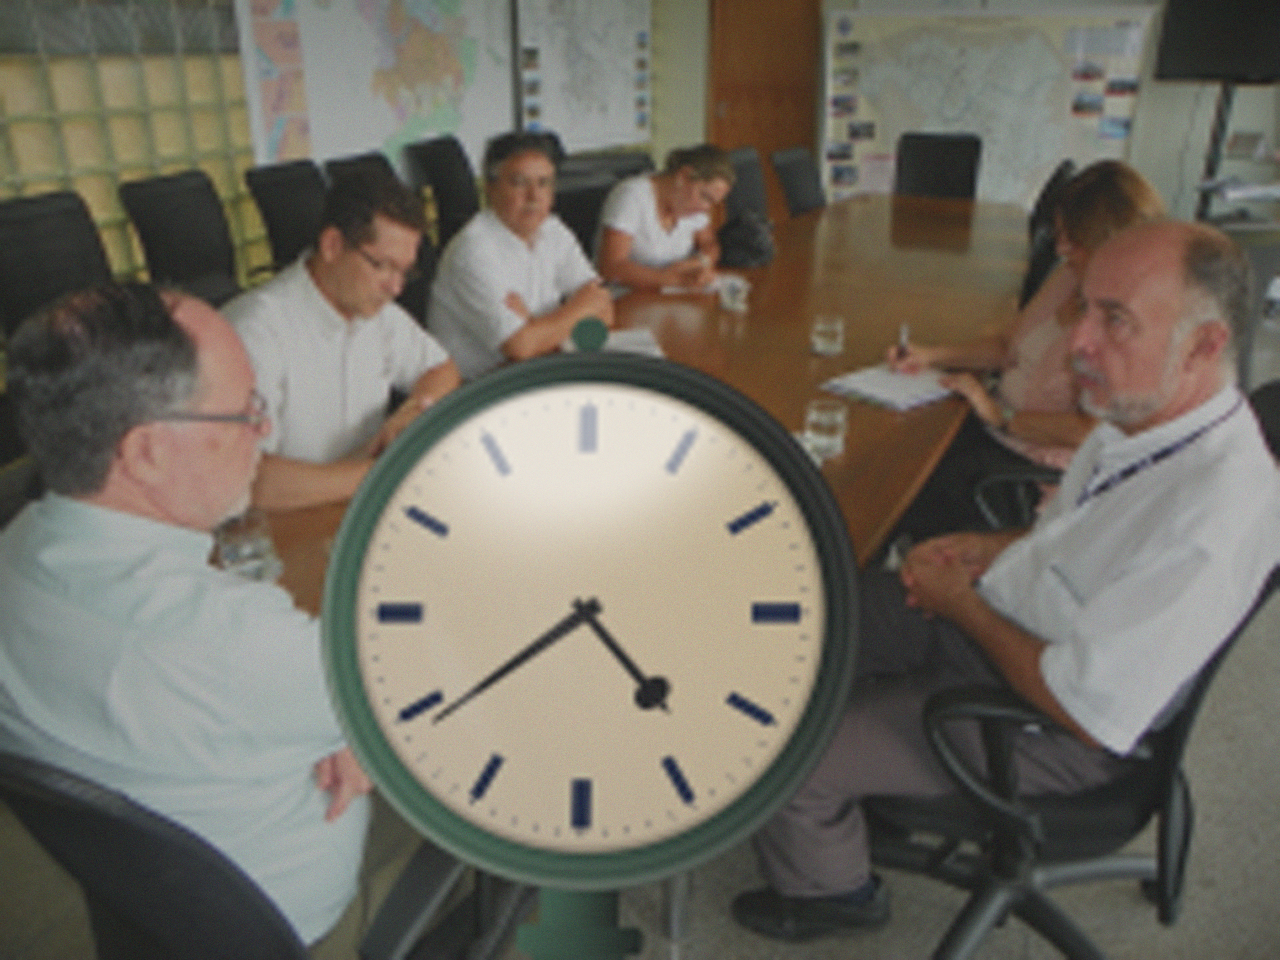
**4:39**
